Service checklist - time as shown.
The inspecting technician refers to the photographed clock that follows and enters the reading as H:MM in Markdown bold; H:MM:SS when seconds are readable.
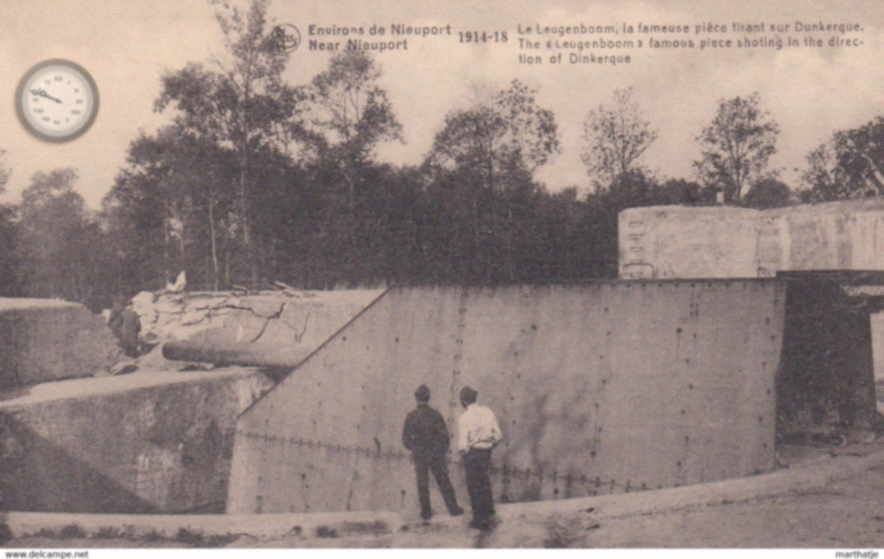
**9:48**
